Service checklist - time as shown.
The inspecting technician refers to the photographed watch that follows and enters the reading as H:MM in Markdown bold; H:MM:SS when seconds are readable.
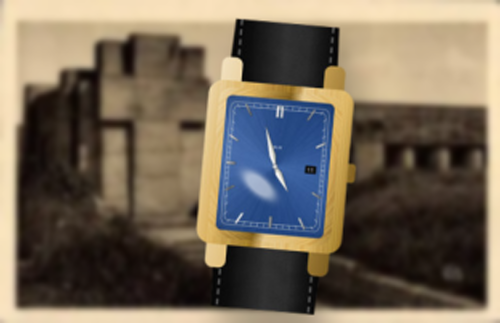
**4:57**
